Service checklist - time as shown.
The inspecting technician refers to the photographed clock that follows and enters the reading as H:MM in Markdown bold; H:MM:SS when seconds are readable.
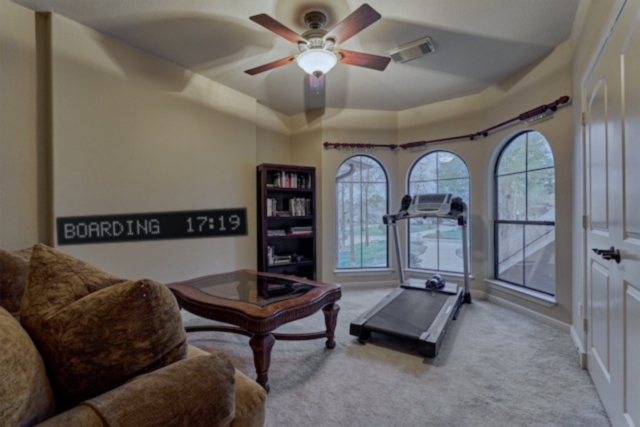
**17:19**
